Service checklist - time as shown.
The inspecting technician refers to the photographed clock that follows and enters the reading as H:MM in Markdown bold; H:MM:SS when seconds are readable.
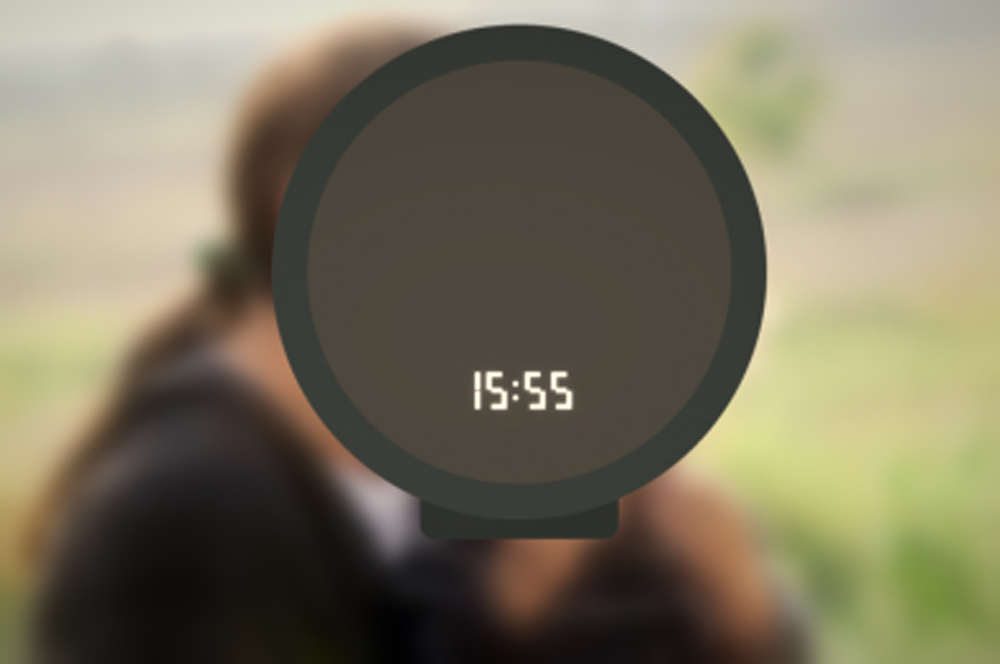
**15:55**
